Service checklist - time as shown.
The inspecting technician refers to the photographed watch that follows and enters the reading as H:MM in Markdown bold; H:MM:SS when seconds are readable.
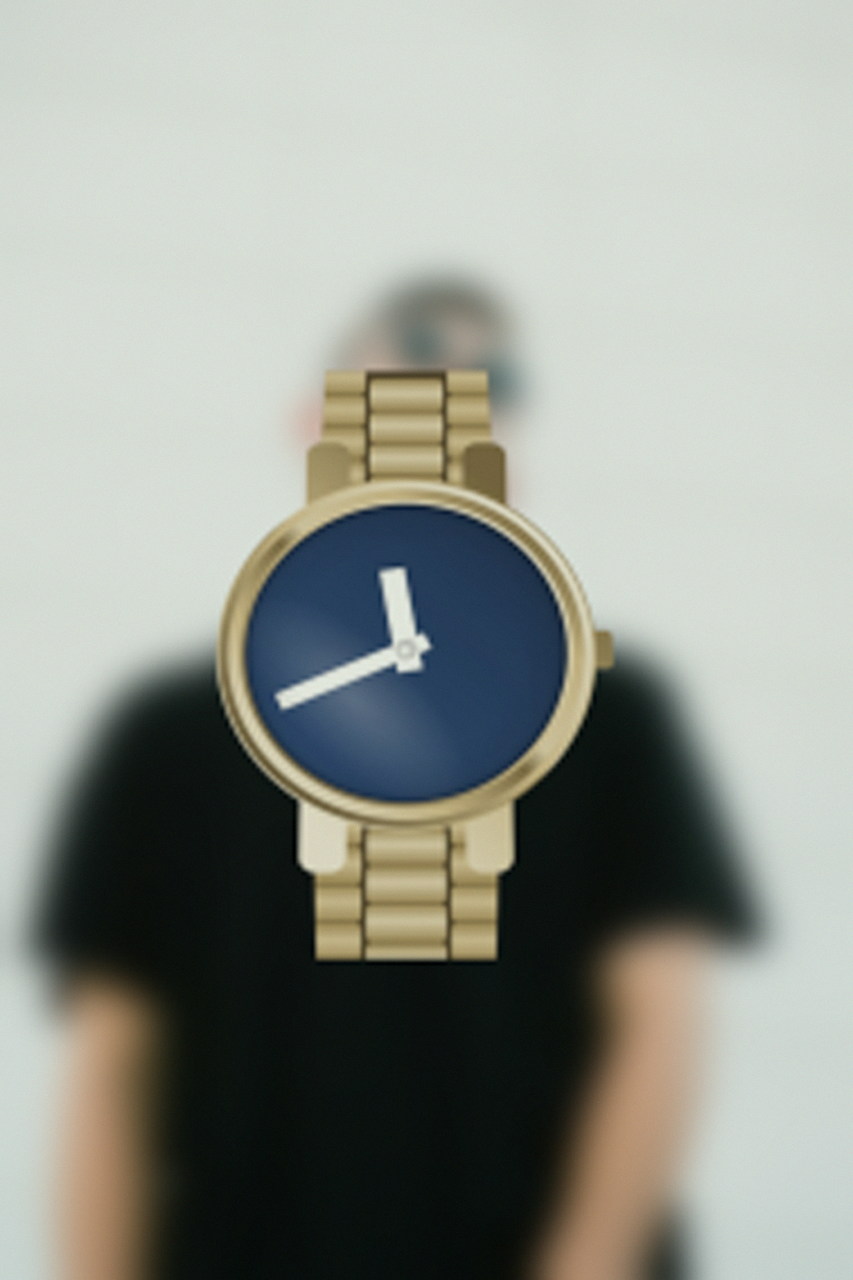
**11:41**
